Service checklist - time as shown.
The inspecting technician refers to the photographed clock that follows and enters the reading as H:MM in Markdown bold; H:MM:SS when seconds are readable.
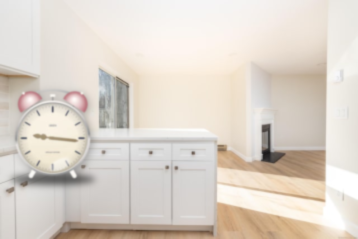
**9:16**
